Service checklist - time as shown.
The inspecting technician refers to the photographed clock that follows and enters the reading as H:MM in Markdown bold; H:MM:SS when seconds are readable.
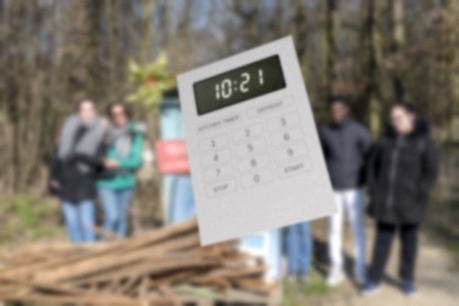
**10:21**
